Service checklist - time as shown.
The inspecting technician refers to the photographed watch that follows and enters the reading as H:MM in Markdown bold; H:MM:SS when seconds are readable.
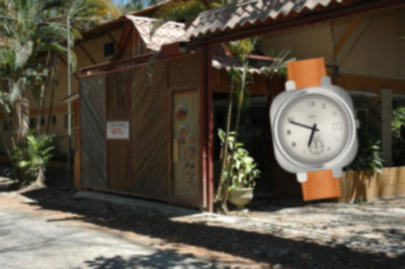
**6:49**
